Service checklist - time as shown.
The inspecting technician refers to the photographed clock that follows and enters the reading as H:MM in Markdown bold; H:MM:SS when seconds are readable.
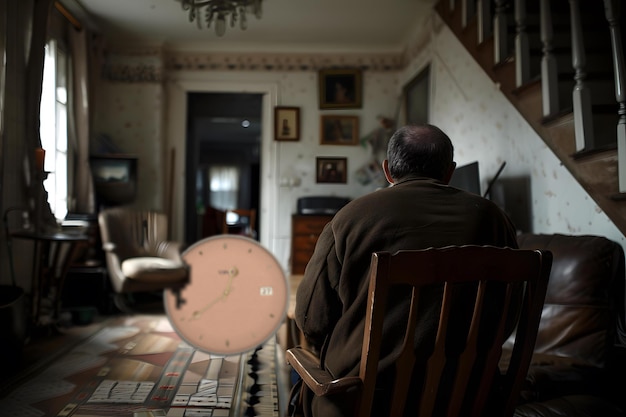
**12:39**
